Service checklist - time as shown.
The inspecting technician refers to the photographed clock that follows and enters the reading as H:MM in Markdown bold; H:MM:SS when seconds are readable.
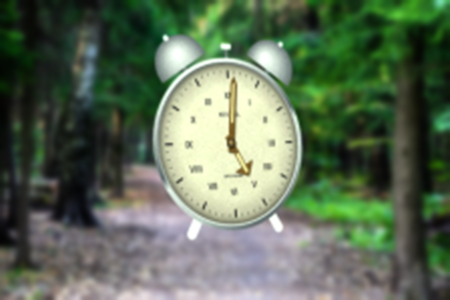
**5:01**
